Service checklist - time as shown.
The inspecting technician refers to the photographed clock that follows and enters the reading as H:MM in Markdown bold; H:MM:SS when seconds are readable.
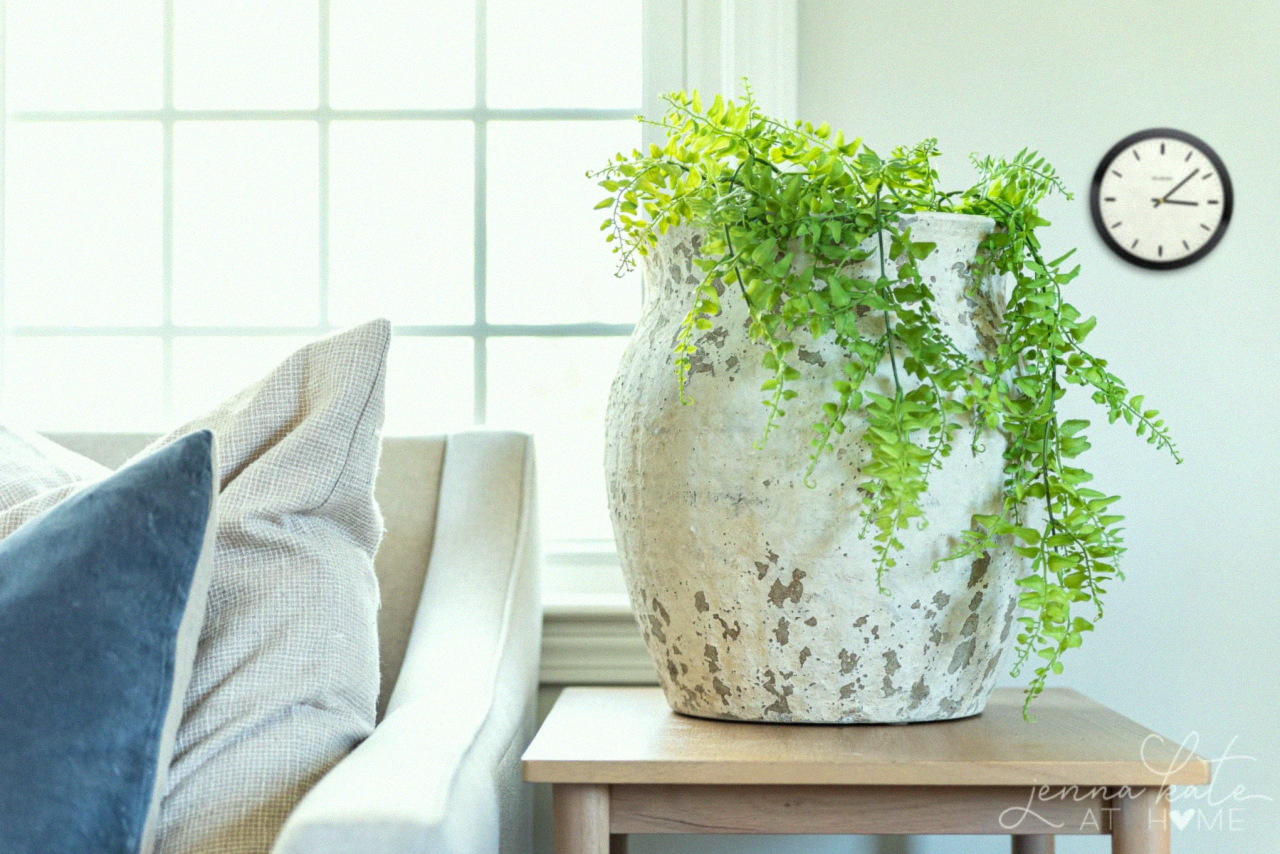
**3:08**
